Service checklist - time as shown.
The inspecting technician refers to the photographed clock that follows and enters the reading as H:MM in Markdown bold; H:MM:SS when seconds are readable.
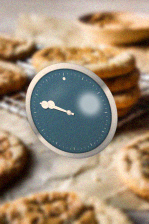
**9:48**
